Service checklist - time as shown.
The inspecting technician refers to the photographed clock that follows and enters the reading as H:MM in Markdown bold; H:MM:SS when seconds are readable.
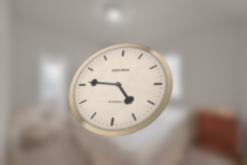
**4:46**
